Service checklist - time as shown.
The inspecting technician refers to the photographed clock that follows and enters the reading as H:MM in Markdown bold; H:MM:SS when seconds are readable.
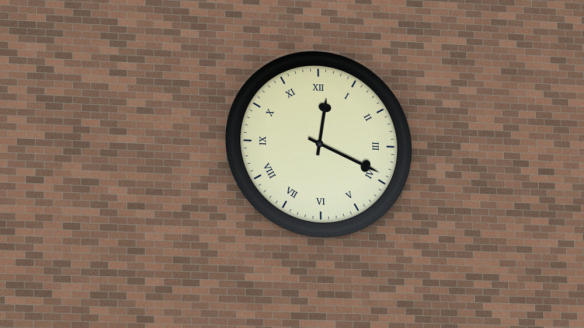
**12:19**
